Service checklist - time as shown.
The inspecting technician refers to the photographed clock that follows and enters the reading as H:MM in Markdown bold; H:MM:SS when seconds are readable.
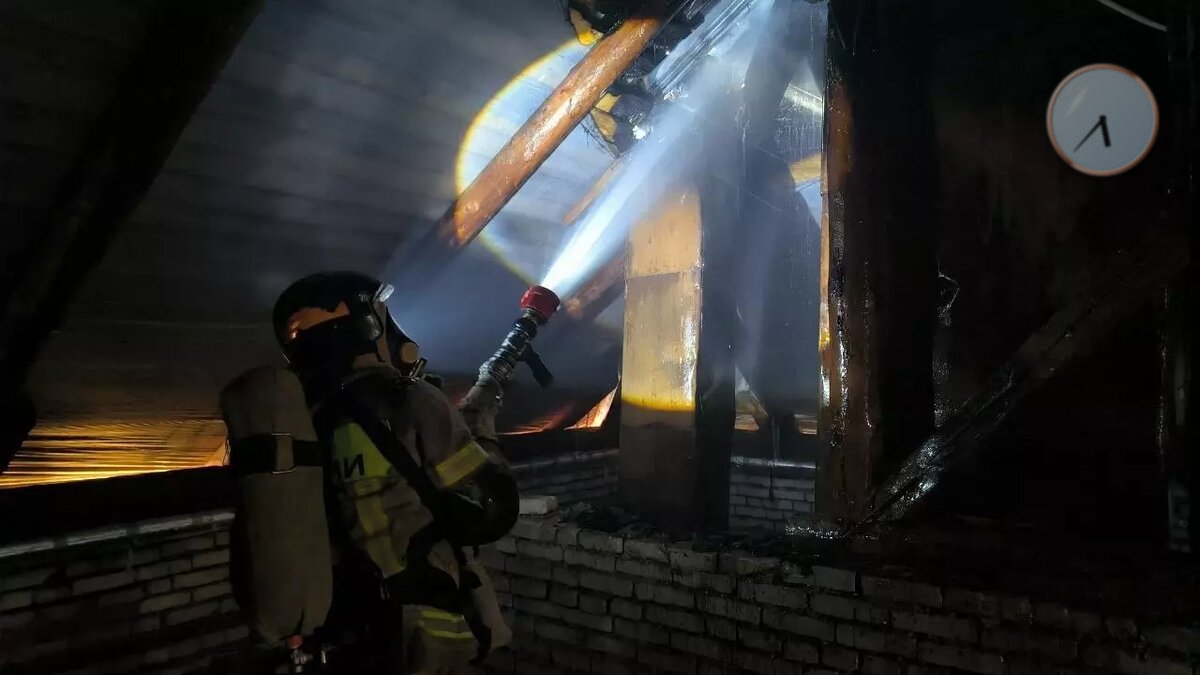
**5:37**
